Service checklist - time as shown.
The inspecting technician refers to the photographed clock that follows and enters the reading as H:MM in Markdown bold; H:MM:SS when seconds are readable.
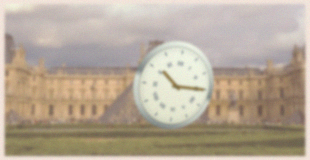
**10:15**
